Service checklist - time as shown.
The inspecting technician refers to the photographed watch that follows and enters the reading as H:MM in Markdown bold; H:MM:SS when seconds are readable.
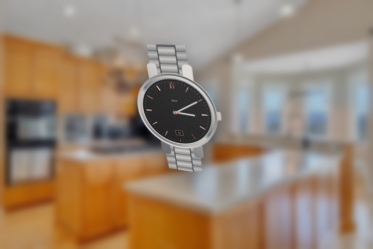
**3:10**
